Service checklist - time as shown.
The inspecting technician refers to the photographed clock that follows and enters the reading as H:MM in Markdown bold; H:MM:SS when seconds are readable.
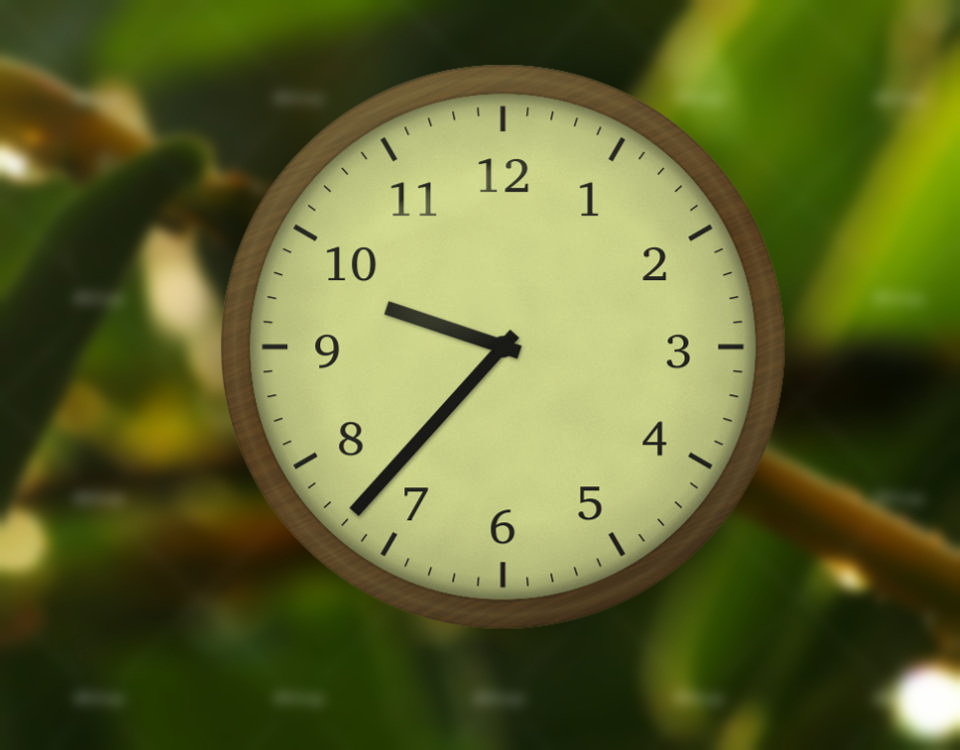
**9:37**
